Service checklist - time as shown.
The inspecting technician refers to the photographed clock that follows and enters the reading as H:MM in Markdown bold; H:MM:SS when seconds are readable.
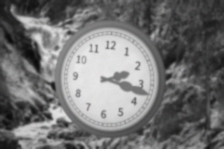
**2:17**
